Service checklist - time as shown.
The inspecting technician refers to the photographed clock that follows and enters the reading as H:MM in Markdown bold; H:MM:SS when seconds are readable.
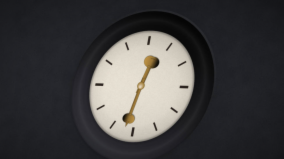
**12:32**
